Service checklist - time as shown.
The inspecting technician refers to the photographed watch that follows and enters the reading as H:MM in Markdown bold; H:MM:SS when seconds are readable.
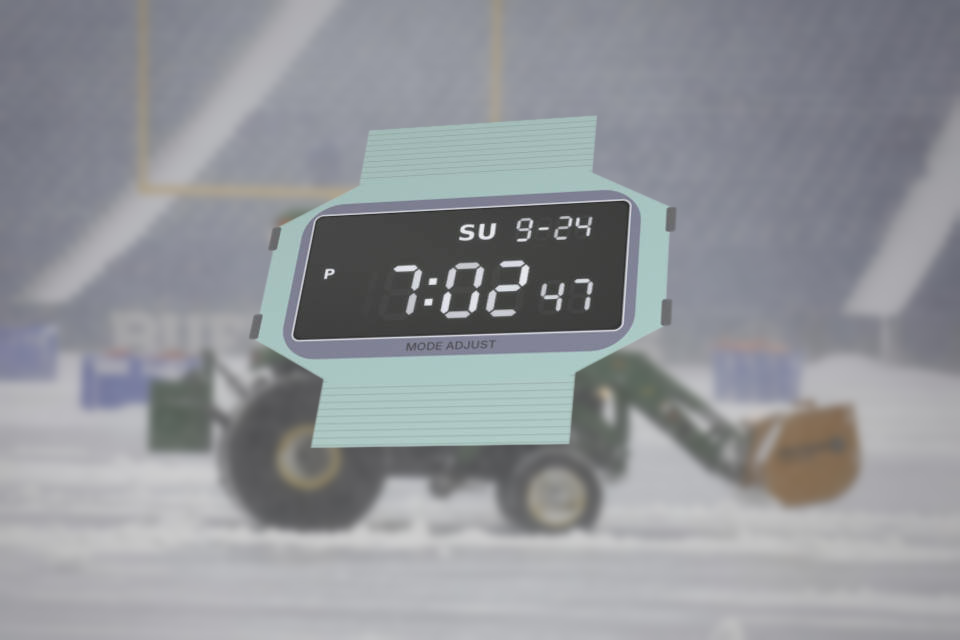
**7:02:47**
